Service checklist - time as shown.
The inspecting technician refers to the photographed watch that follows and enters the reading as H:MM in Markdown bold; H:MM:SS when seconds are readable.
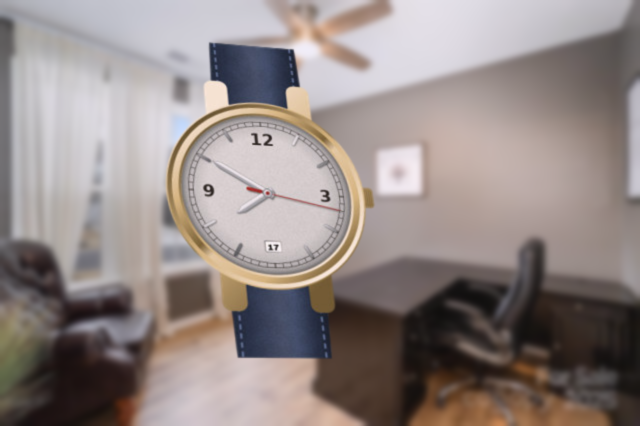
**7:50:17**
